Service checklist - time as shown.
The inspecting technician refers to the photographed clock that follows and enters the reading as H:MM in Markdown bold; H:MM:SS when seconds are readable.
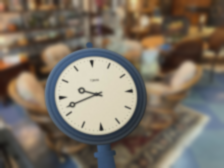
**9:42**
